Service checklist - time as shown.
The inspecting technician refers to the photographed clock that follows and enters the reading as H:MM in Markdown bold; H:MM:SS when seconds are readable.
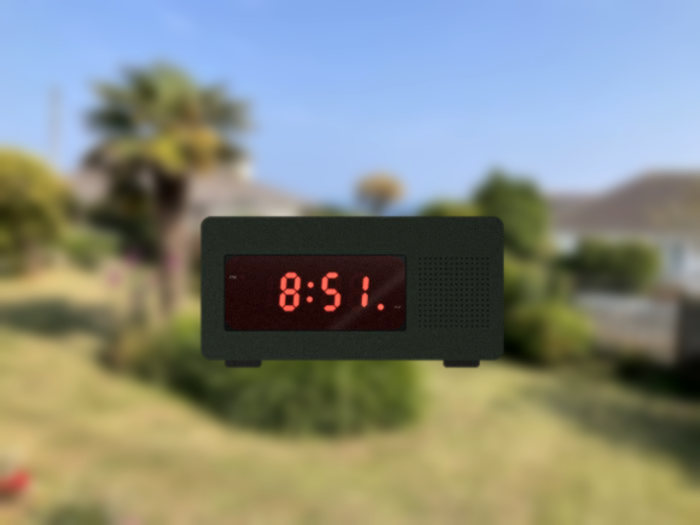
**8:51**
